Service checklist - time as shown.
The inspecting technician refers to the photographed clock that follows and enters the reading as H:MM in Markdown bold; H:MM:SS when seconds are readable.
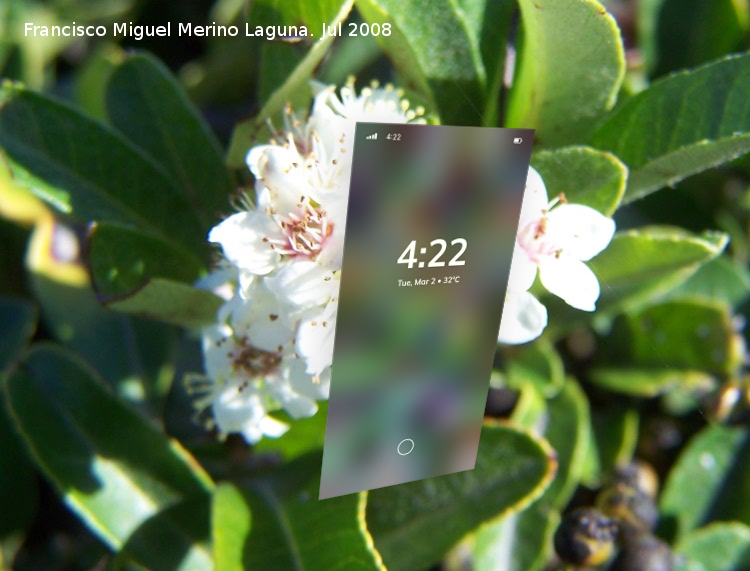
**4:22**
